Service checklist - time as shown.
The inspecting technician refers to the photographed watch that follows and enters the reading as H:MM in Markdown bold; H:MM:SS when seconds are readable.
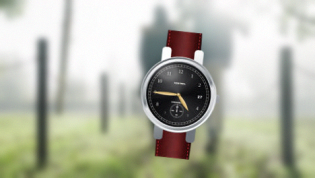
**4:45**
